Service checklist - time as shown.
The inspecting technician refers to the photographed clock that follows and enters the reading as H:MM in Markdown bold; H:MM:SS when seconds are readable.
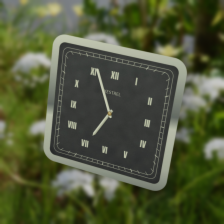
**6:56**
